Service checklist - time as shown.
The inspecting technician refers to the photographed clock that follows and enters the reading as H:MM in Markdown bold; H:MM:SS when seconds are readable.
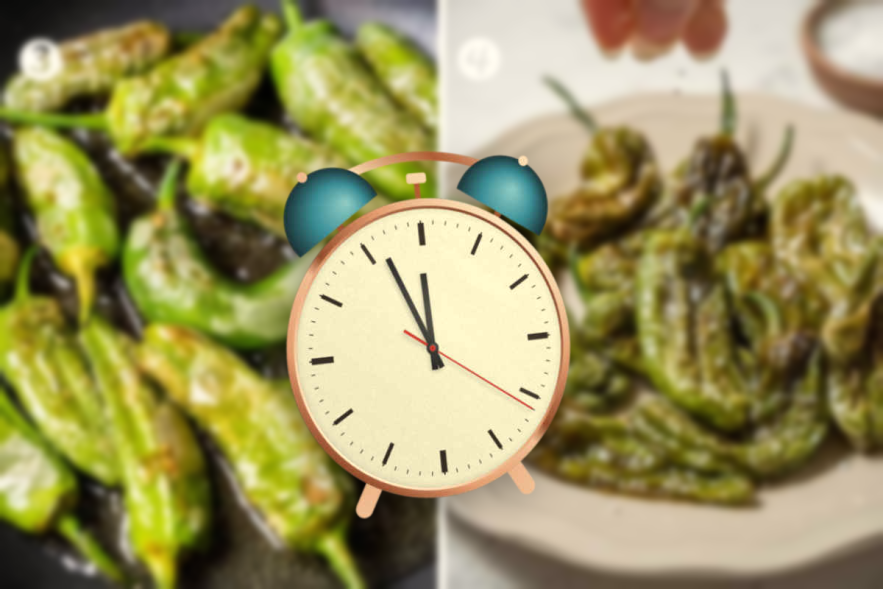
**11:56:21**
